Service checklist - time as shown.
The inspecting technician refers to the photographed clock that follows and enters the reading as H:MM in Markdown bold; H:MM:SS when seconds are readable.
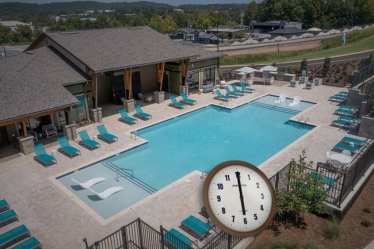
**6:00**
